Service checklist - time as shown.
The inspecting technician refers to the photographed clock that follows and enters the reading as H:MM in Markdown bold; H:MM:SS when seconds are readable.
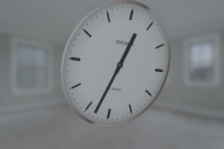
**12:33**
